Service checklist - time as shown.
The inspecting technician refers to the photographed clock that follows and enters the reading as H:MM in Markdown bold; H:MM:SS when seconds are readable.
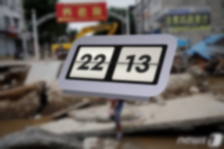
**22:13**
